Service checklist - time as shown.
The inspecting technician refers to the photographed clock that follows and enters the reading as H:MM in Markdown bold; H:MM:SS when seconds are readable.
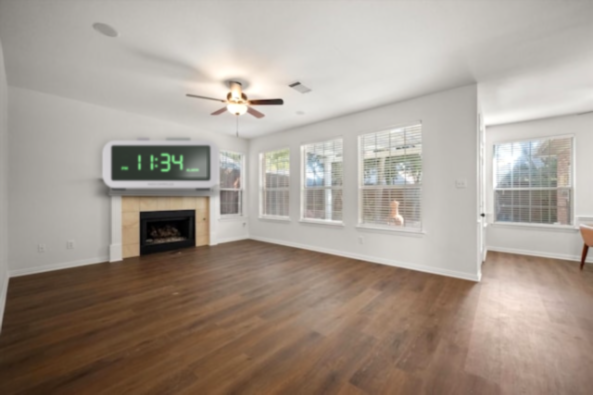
**11:34**
